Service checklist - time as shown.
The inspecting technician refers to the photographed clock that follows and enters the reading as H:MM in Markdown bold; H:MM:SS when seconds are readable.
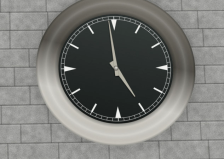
**4:59**
